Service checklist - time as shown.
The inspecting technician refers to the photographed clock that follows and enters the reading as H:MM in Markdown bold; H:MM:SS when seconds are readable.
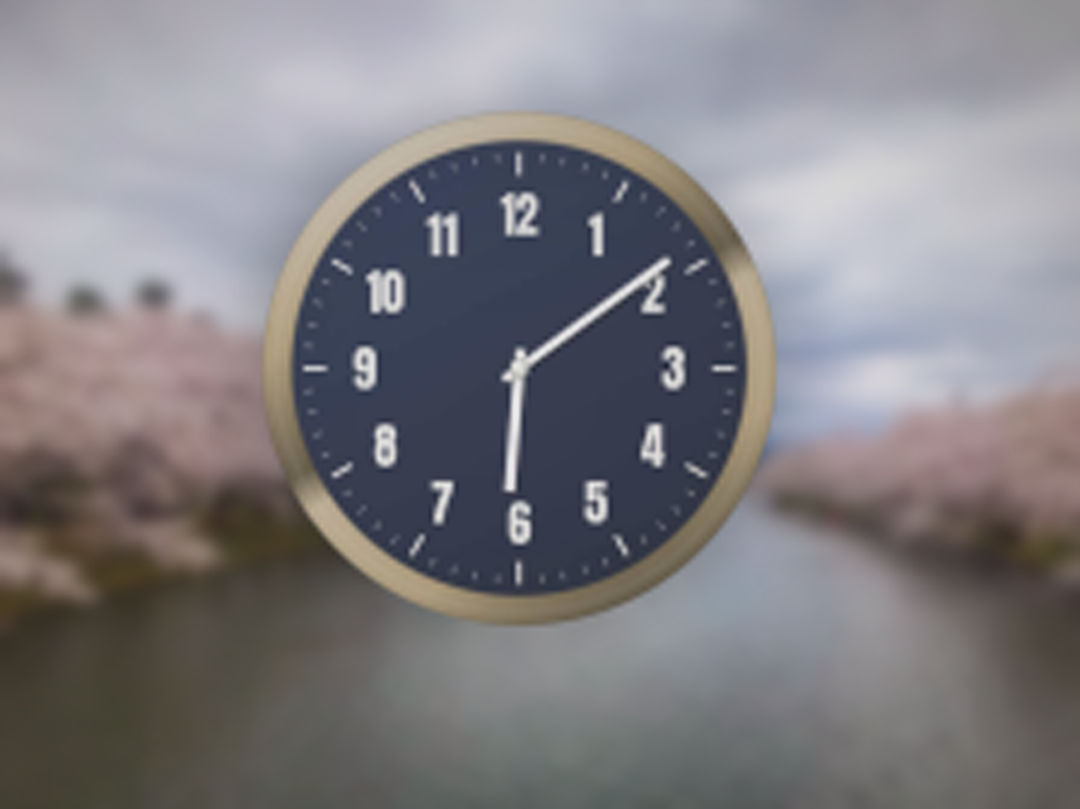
**6:09**
